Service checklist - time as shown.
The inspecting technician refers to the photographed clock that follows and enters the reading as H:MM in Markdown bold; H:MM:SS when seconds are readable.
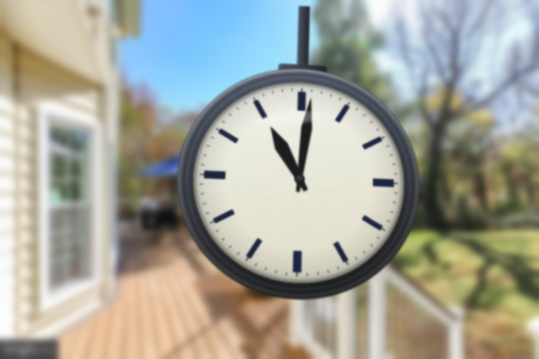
**11:01**
